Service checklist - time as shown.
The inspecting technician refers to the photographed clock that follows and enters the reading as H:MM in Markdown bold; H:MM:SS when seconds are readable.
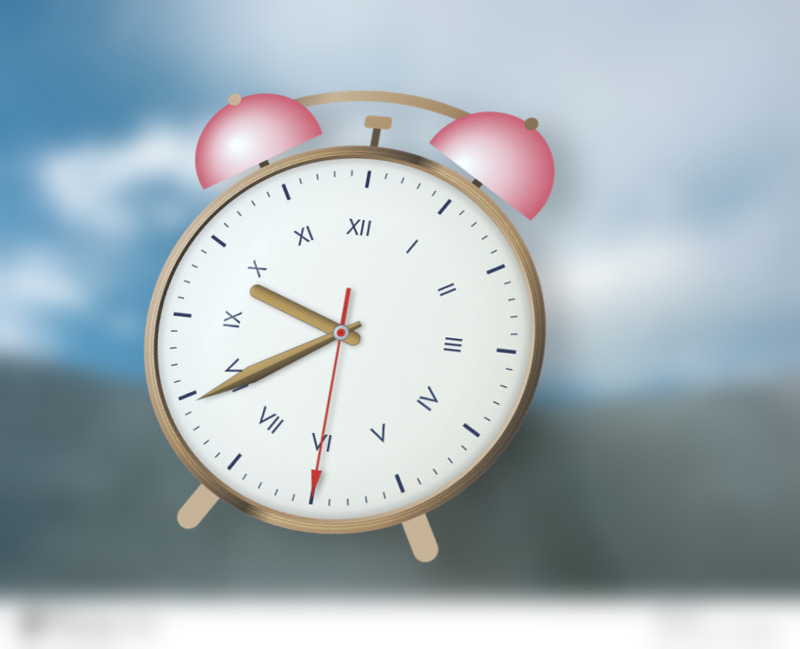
**9:39:30**
